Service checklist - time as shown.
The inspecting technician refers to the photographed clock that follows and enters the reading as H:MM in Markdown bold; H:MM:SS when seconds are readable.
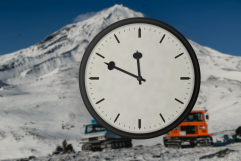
**11:49**
